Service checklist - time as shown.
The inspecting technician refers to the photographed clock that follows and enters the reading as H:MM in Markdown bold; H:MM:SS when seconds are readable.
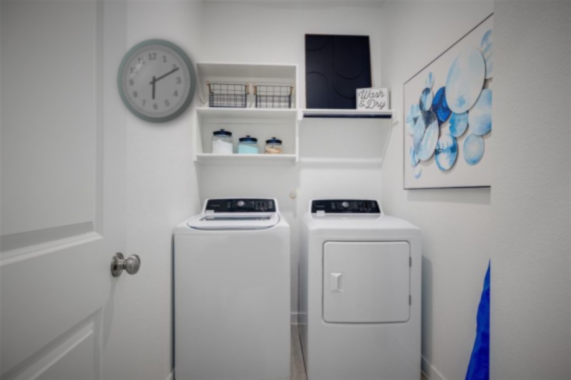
**6:11**
